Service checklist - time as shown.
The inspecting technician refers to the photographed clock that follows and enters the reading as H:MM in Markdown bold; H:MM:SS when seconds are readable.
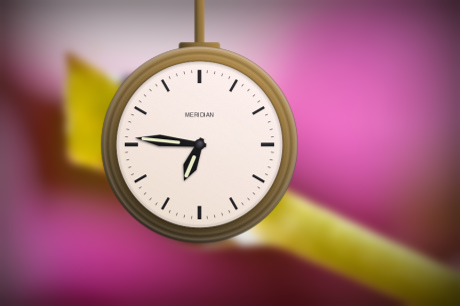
**6:46**
